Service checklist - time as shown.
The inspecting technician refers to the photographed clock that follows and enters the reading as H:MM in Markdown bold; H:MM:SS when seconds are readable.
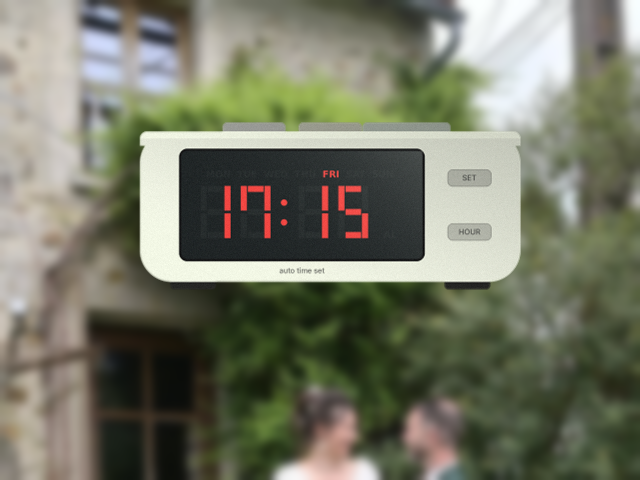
**17:15**
